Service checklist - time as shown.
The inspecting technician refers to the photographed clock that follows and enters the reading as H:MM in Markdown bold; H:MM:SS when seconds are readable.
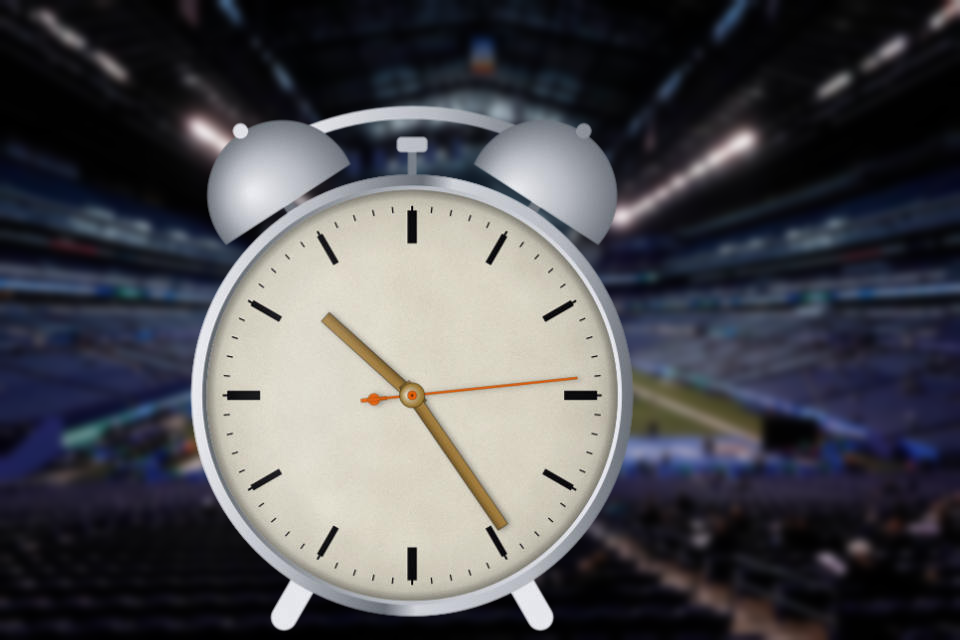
**10:24:14**
